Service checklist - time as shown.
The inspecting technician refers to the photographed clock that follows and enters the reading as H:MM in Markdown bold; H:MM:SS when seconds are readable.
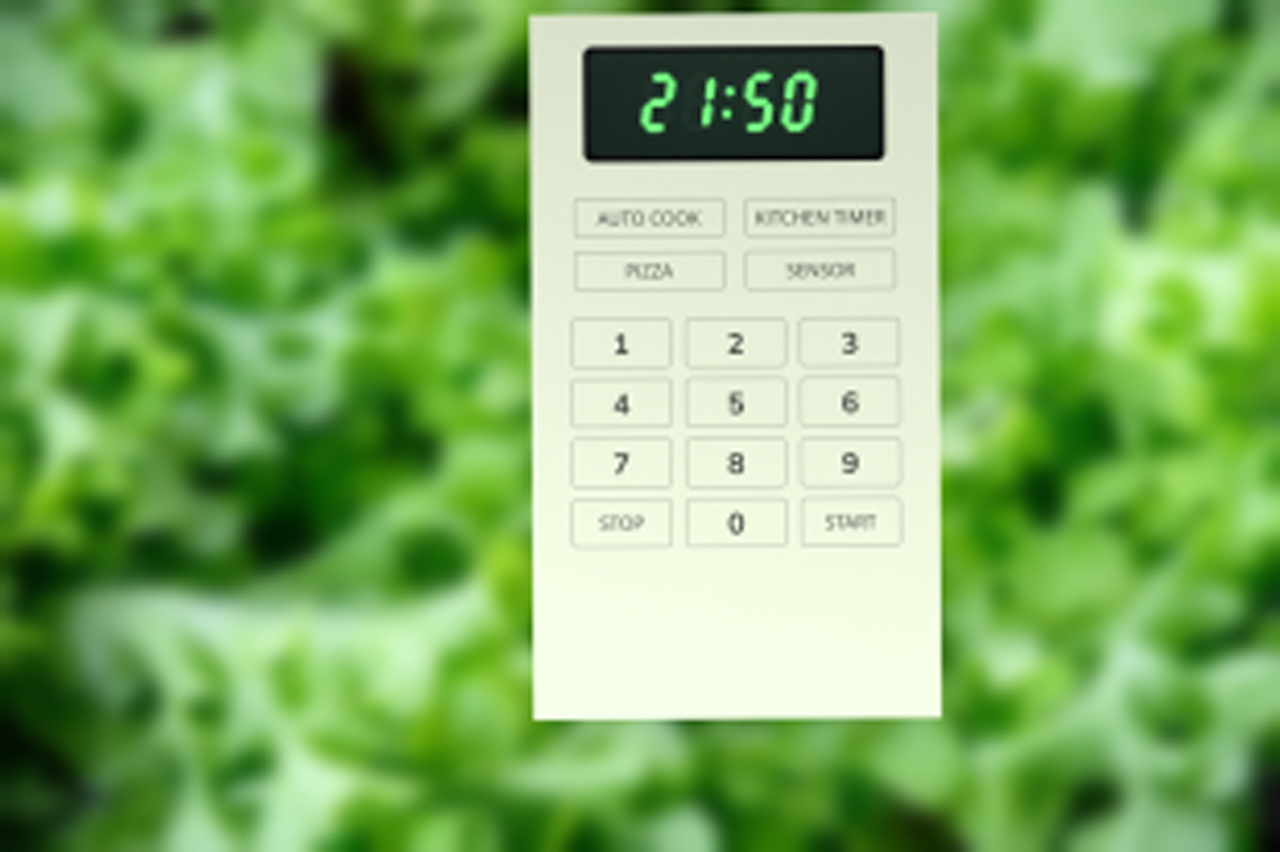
**21:50**
